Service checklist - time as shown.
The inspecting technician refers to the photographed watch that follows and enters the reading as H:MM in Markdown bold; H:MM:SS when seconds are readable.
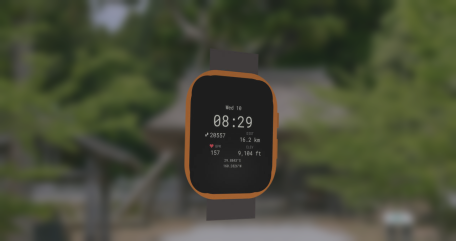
**8:29**
